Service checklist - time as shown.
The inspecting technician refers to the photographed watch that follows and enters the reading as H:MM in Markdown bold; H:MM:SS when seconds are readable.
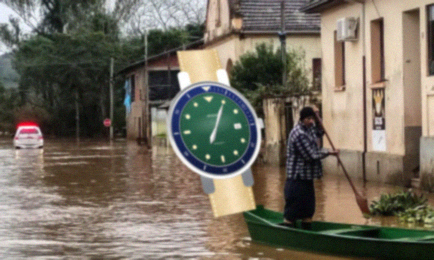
**7:05**
